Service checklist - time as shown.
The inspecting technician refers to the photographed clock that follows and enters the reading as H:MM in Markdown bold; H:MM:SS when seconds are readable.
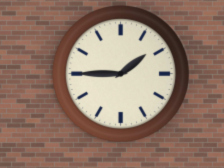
**1:45**
